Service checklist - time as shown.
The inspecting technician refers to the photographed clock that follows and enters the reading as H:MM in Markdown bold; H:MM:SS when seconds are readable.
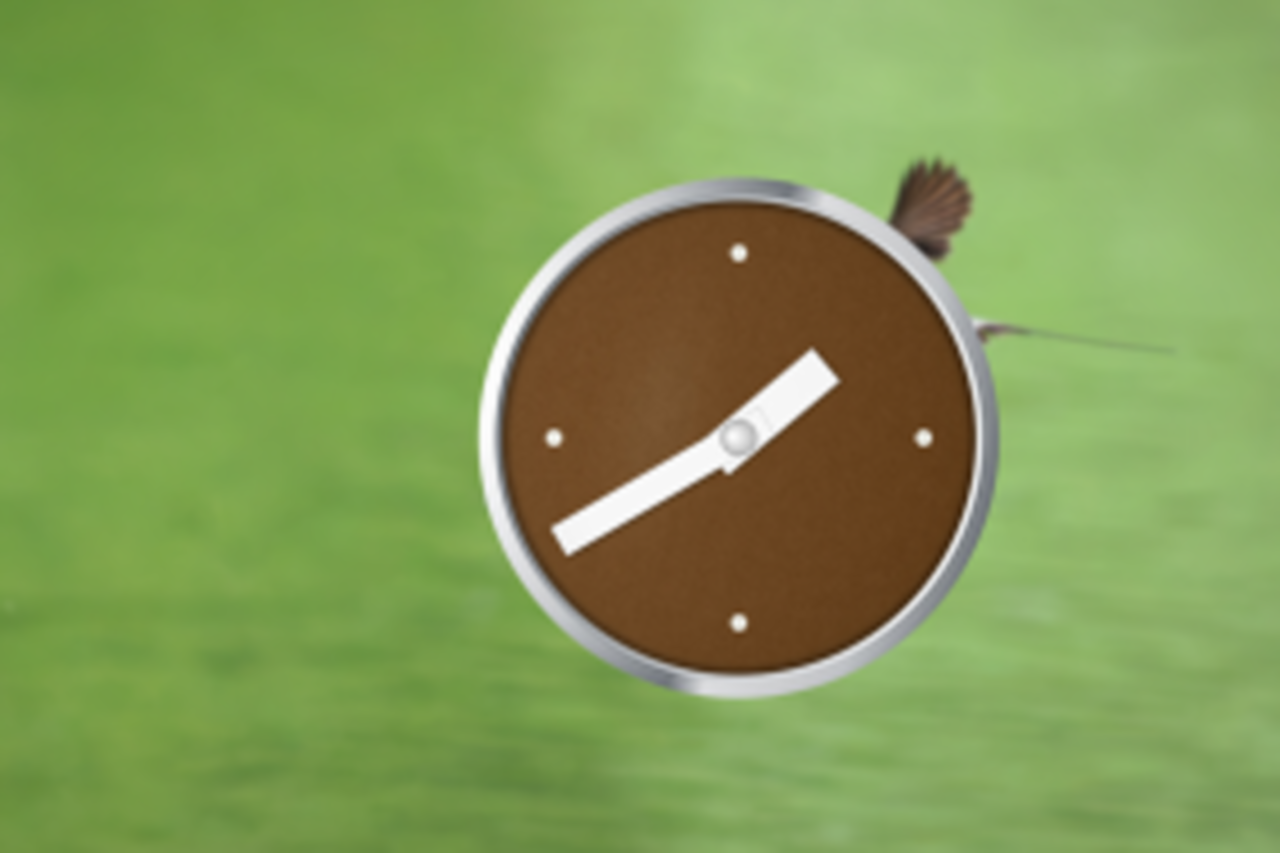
**1:40**
